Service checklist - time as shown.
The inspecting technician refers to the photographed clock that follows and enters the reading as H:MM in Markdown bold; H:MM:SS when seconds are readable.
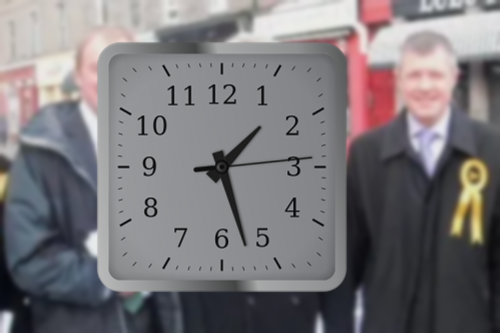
**1:27:14**
